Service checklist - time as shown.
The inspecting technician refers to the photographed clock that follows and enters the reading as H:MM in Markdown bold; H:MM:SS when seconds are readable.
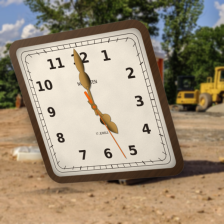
**4:59:27**
